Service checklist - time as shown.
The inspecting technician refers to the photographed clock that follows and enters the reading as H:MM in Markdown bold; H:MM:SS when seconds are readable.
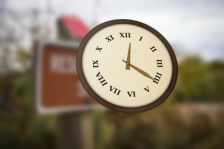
**12:21**
